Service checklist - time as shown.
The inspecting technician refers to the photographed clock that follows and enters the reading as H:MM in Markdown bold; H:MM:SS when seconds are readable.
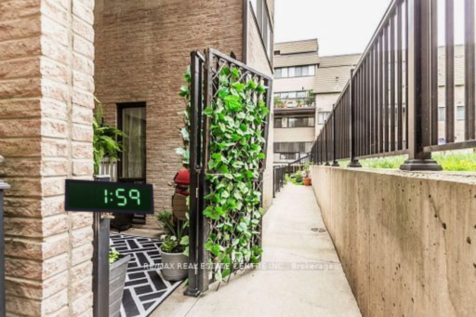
**1:59**
